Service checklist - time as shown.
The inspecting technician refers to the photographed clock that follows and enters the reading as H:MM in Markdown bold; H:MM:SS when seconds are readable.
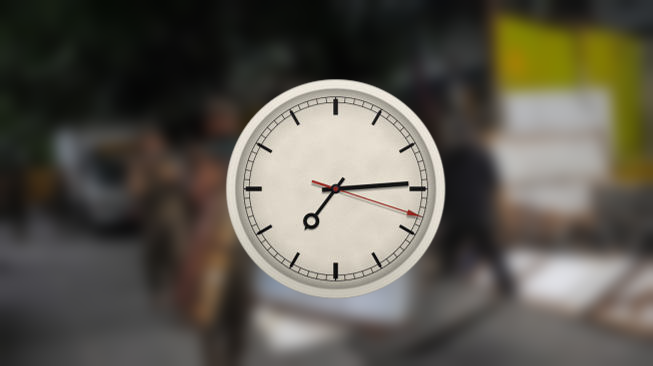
**7:14:18**
